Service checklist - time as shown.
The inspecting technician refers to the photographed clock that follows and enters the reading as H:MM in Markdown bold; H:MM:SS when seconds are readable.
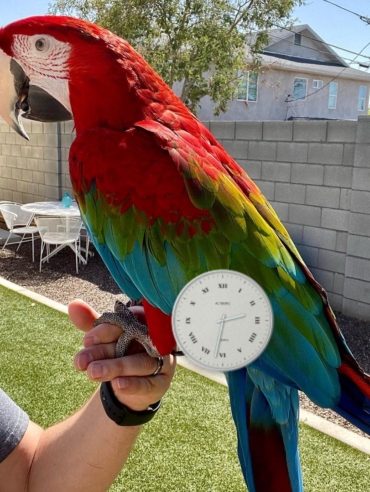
**2:32**
